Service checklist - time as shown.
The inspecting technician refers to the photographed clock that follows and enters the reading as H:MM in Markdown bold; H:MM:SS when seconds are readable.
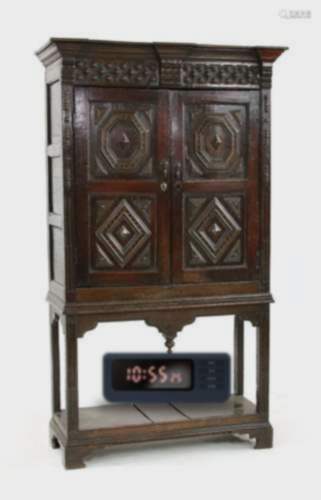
**10:55**
